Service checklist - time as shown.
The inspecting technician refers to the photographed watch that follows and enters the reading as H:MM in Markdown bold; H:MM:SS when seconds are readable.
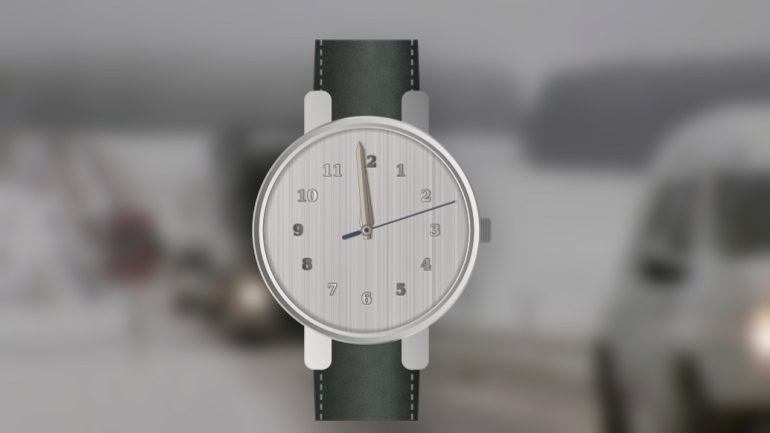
**11:59:12**
